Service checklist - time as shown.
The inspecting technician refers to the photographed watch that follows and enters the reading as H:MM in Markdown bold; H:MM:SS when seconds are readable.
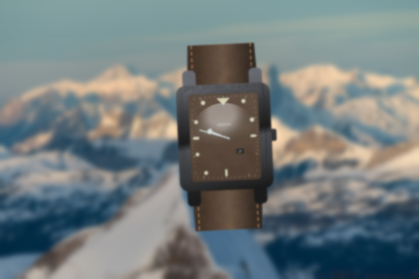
**9:48**
